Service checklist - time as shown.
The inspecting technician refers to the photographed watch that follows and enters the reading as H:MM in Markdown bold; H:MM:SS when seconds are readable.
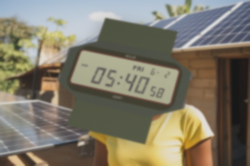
**5:40**
